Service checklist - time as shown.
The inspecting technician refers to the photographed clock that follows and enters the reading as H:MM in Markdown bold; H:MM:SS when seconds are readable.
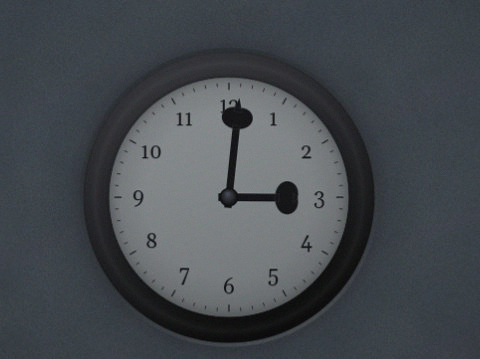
**3:01**
